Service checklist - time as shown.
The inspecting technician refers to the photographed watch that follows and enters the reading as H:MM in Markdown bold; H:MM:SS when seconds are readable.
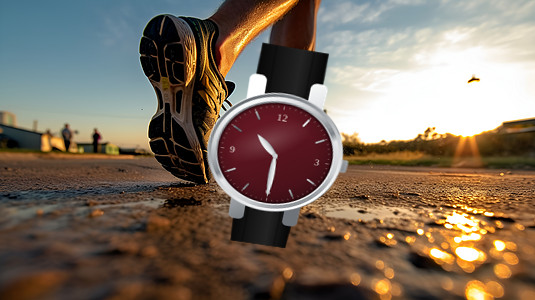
**10:30**
